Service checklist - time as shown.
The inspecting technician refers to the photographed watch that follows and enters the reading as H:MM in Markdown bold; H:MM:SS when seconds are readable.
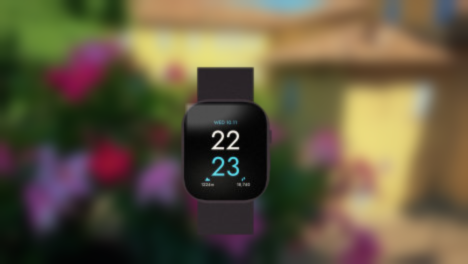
**22:23**
